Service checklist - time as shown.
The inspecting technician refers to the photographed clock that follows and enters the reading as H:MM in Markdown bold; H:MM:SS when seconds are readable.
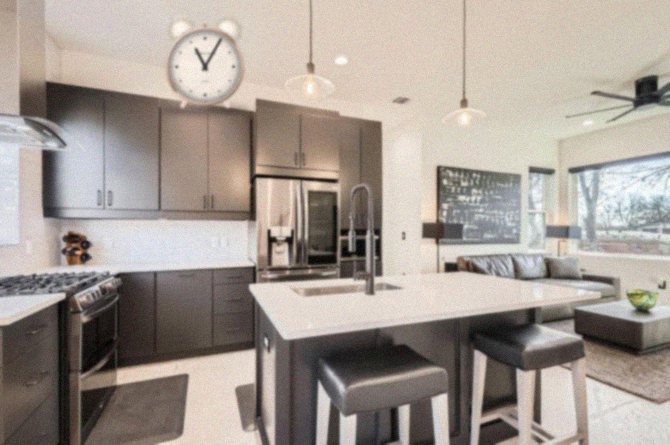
**11:05**
